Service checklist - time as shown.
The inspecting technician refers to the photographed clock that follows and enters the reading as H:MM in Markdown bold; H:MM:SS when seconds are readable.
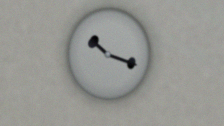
**10:18**
